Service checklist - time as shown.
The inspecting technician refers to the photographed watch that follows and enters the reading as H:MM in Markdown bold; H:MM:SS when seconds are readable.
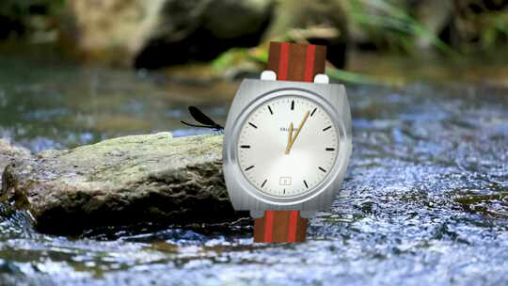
**12:04**
